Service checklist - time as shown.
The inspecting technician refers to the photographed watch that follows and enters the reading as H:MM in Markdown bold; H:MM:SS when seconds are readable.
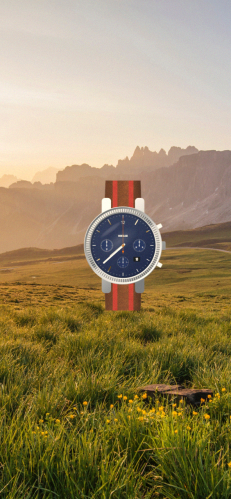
**7:38**
